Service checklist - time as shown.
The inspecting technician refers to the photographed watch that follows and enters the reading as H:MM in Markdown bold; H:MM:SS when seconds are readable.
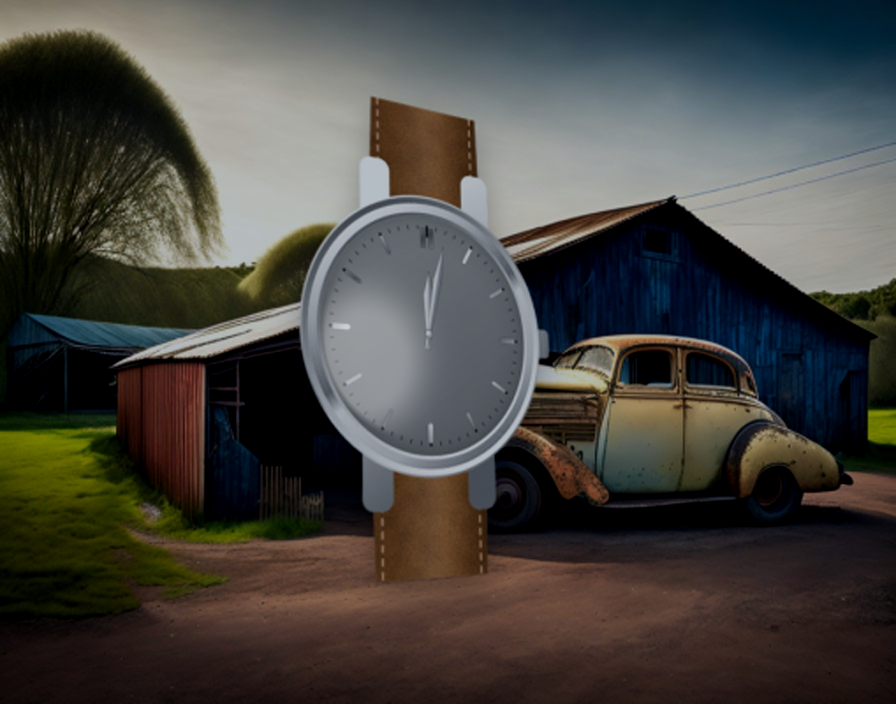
**12:02**
